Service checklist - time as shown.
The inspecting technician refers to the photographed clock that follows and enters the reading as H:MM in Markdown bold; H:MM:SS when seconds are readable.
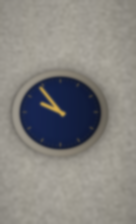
**9:54**
